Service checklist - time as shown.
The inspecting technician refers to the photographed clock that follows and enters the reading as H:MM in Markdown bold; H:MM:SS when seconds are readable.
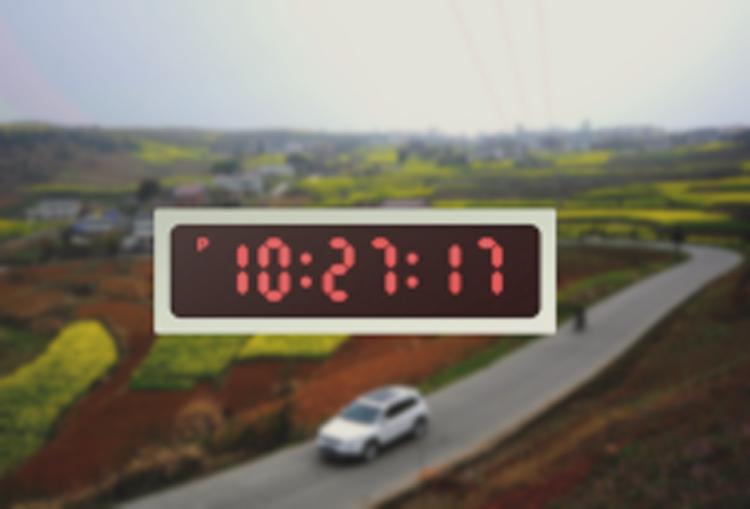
**10:27:17**
